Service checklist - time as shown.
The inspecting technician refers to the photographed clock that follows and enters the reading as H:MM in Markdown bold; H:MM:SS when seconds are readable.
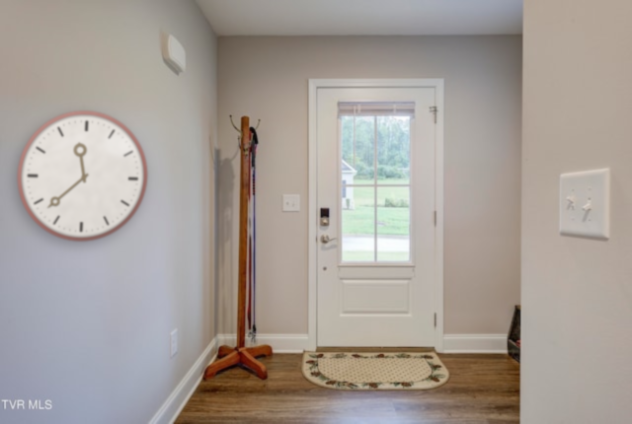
**11:38**
